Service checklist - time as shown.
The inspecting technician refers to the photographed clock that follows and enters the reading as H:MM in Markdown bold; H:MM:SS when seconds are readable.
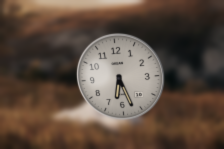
**6:27**
